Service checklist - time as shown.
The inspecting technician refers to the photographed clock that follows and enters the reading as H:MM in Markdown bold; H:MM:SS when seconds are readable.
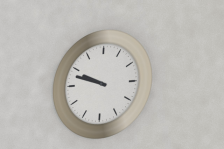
**9:48**
